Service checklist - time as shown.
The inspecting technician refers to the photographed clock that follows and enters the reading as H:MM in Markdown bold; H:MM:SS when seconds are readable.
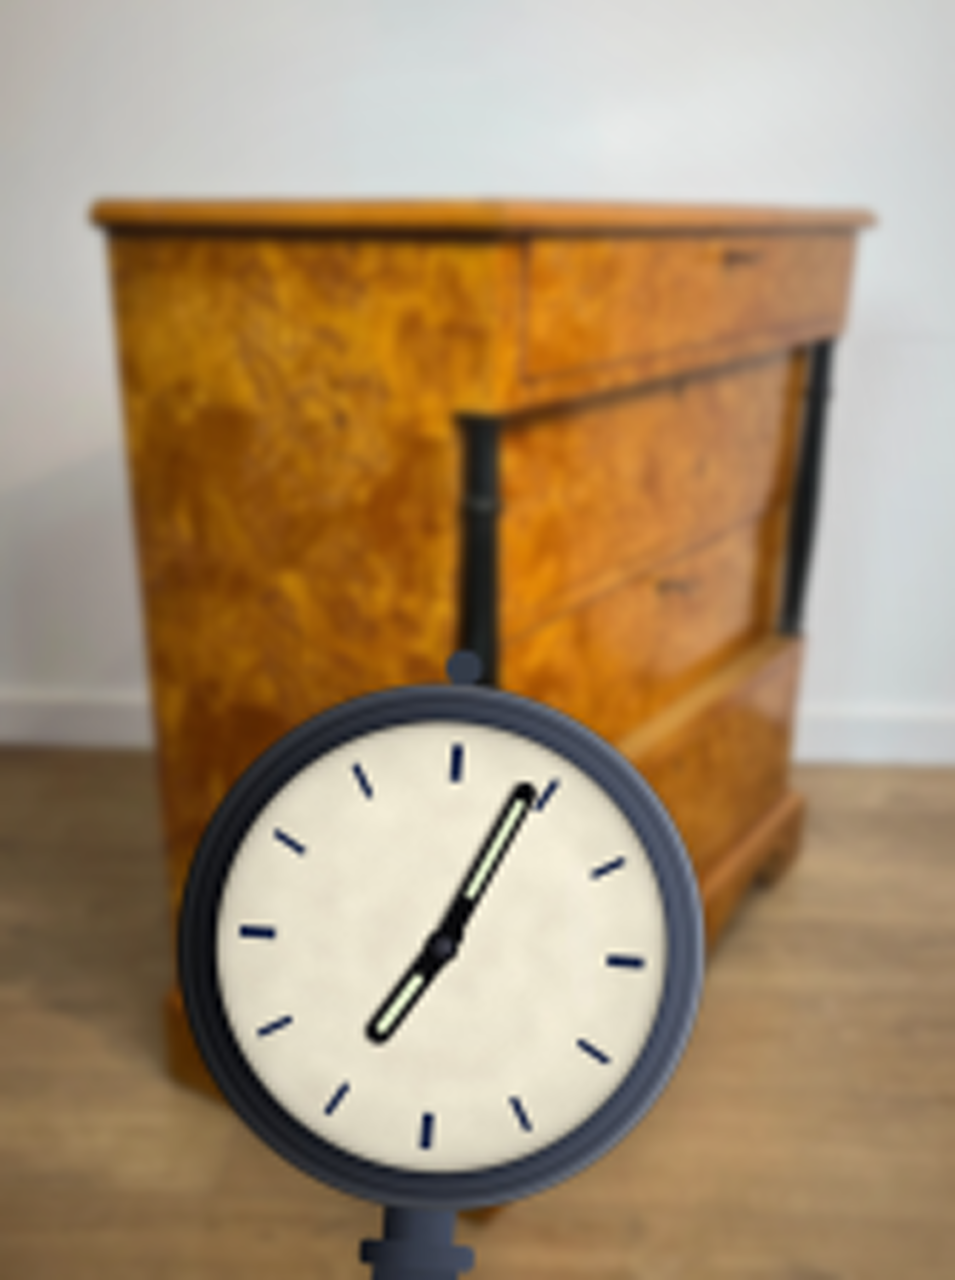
**7:04**
